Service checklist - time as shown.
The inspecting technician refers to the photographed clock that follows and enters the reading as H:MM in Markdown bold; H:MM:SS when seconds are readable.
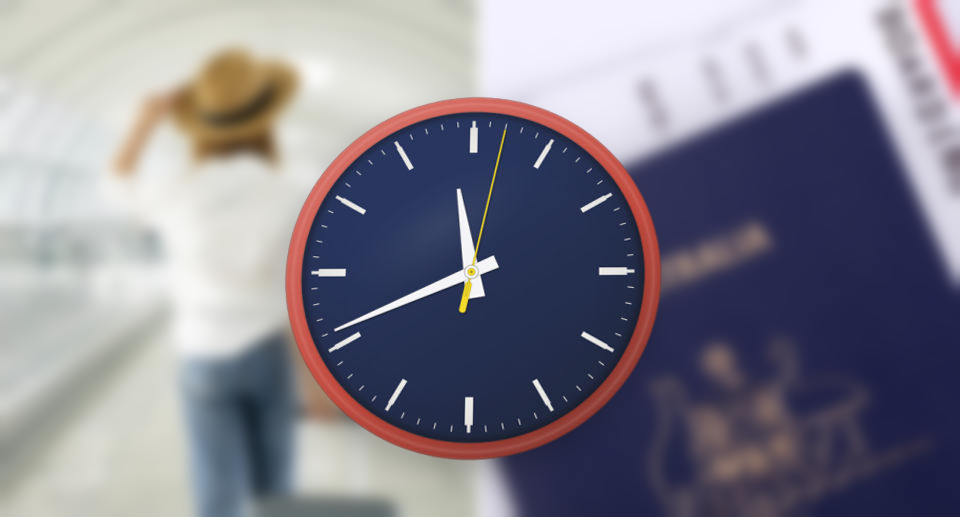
**11:41:02**
